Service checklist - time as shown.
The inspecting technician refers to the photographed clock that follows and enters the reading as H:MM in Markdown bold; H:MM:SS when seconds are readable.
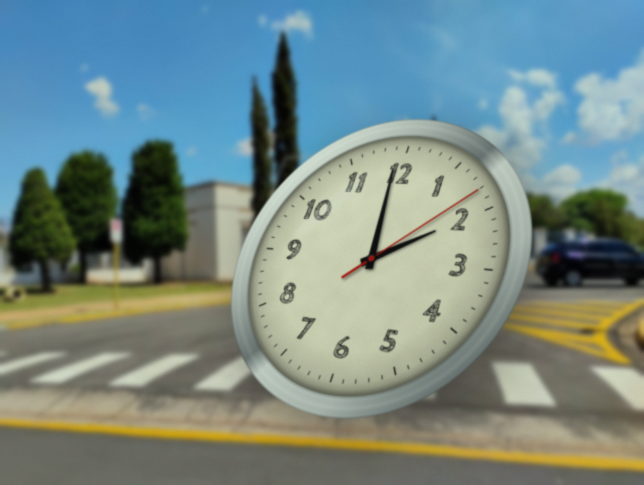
**1:59:08**
